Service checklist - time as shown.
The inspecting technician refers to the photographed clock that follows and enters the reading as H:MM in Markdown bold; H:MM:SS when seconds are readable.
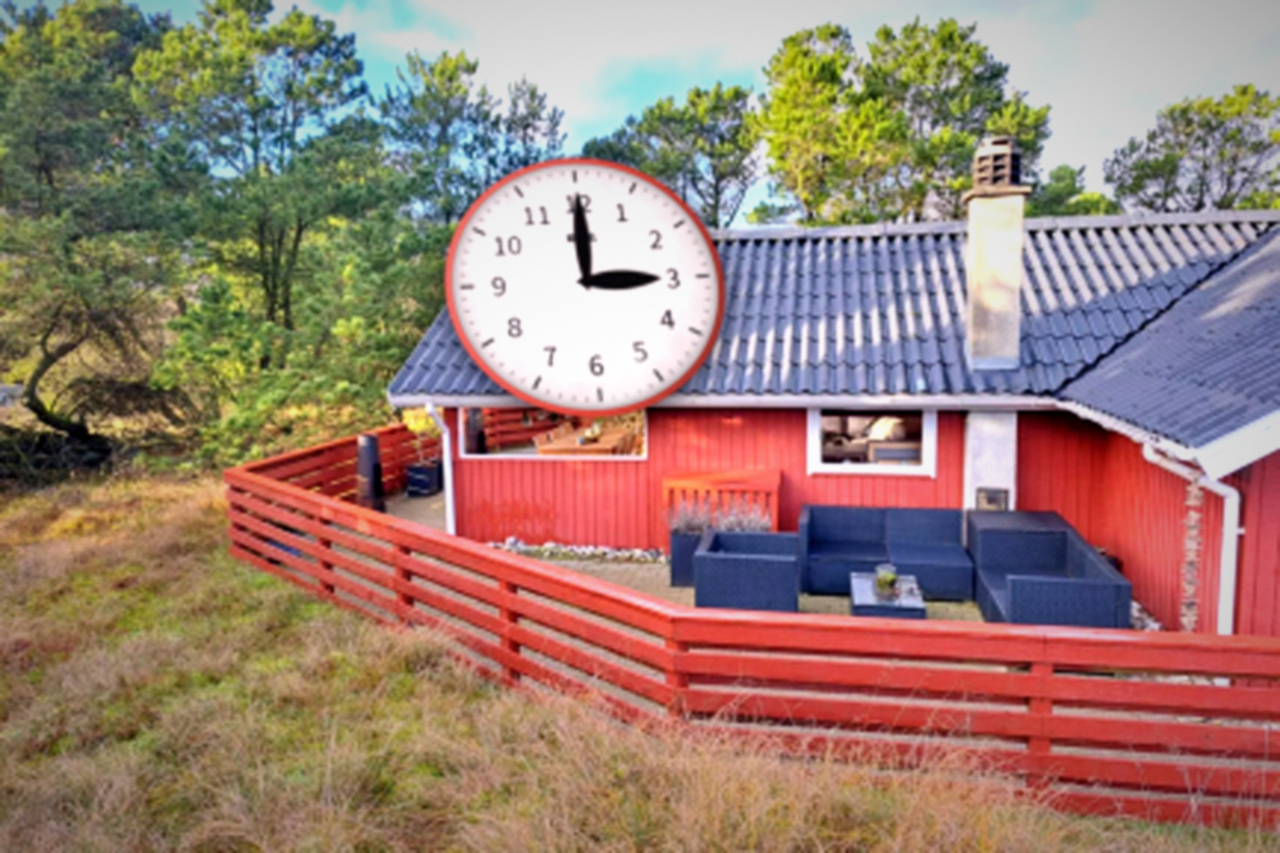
**3:00**
